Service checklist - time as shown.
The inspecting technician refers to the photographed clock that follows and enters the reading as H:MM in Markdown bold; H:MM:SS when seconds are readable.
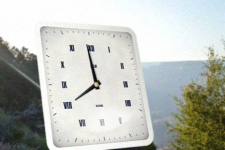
**7:59**
